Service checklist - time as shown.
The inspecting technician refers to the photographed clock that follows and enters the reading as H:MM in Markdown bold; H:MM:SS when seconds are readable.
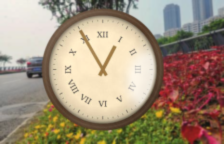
**12:55**
